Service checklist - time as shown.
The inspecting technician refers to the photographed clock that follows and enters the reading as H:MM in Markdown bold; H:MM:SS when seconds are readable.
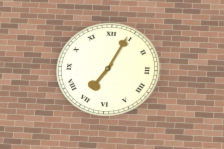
**7:04**
